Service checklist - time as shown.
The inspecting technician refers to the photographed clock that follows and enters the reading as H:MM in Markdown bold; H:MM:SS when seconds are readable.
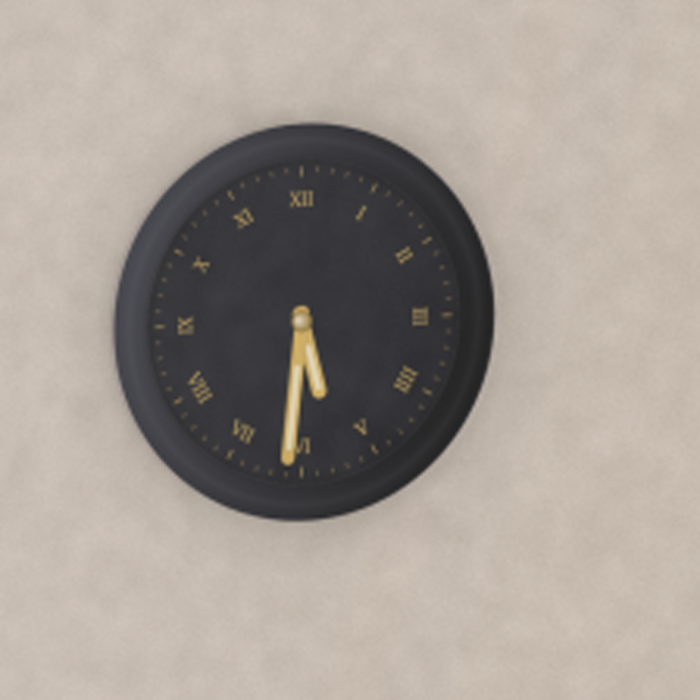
**5:31**
